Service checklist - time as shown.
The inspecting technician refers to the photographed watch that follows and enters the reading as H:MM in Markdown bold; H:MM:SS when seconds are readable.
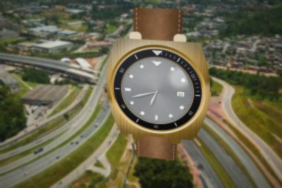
**6:42**
